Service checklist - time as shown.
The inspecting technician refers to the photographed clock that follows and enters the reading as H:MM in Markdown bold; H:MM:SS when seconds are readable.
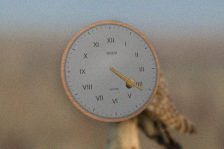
**4:21**
